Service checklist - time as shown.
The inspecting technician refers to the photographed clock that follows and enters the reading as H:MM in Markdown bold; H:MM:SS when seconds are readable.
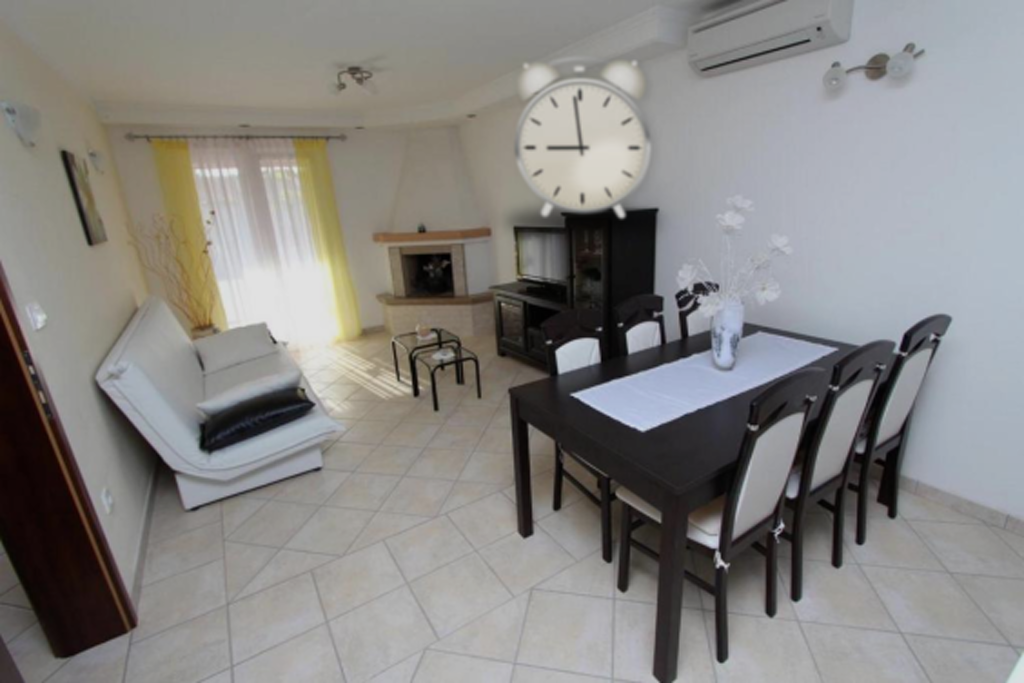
**8:59**
